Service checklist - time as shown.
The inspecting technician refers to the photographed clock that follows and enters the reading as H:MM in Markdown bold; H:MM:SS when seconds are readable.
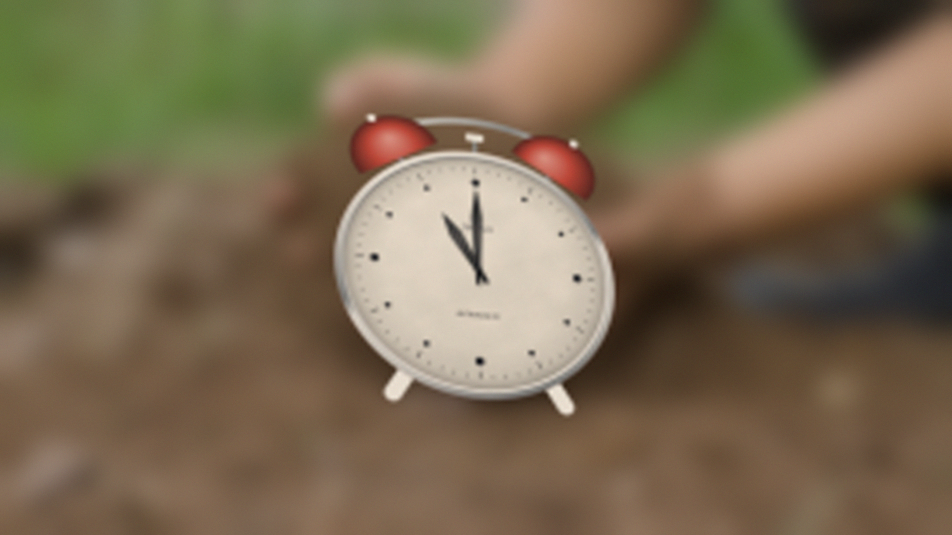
**11:00**
